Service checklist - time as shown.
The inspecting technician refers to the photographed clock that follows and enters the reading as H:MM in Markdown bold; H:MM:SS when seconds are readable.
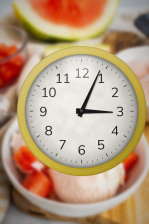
**3:04**
